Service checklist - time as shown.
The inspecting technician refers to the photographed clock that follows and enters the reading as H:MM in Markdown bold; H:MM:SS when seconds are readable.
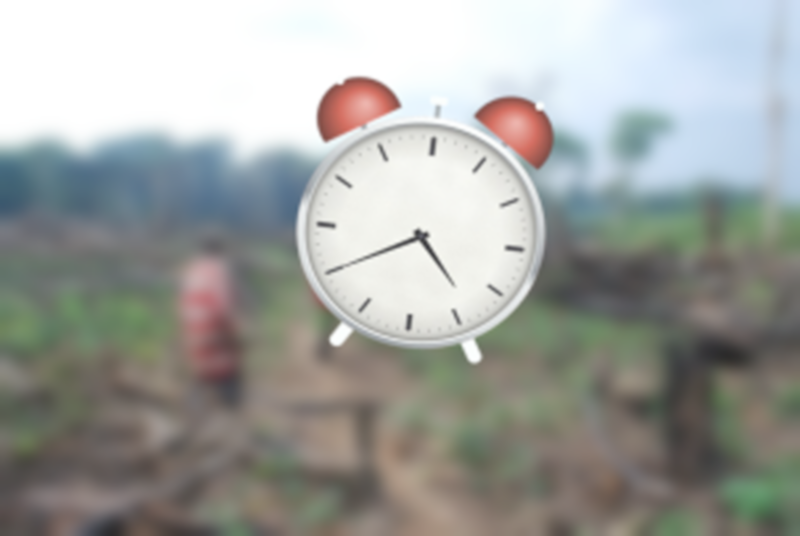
**4:40**
